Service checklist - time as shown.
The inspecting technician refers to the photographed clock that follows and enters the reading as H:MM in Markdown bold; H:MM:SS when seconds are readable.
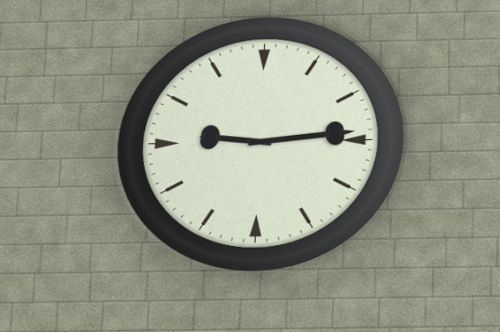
**9:14**
